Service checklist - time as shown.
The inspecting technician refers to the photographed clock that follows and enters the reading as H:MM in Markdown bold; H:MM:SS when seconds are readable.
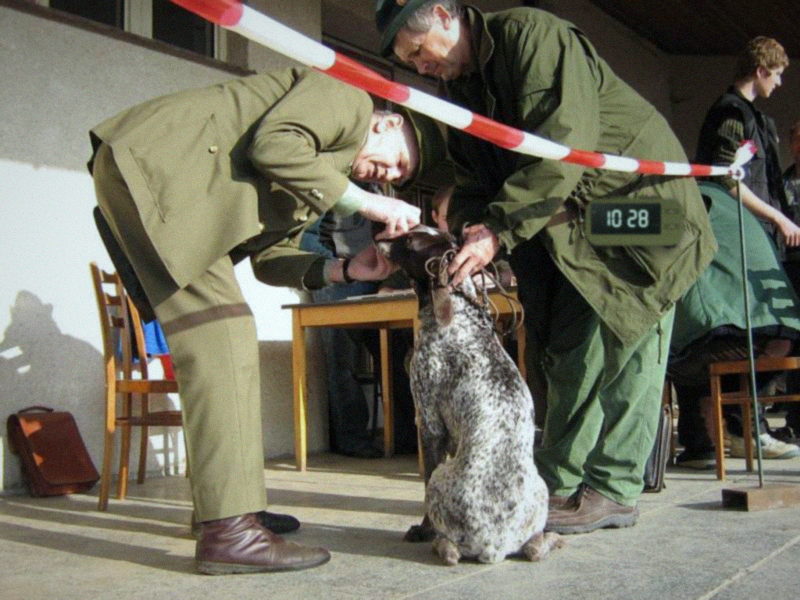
**10:28**
